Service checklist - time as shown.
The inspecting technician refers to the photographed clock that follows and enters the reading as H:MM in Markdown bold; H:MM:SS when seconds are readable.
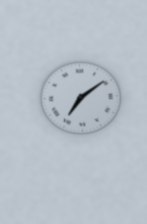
**7:09**
